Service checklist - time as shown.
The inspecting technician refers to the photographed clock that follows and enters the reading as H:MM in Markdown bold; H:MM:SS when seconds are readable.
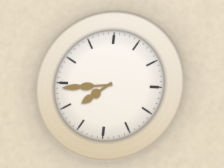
**7:44**
